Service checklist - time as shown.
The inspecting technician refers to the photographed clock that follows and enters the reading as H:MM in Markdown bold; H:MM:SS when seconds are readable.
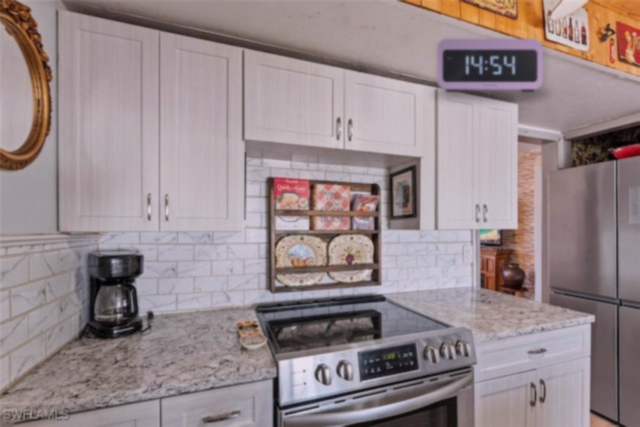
**14:54**
